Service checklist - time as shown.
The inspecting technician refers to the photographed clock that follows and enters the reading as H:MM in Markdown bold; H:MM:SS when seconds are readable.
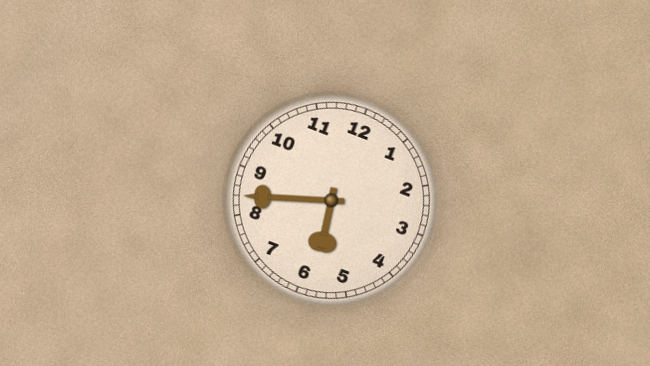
**5:42**
